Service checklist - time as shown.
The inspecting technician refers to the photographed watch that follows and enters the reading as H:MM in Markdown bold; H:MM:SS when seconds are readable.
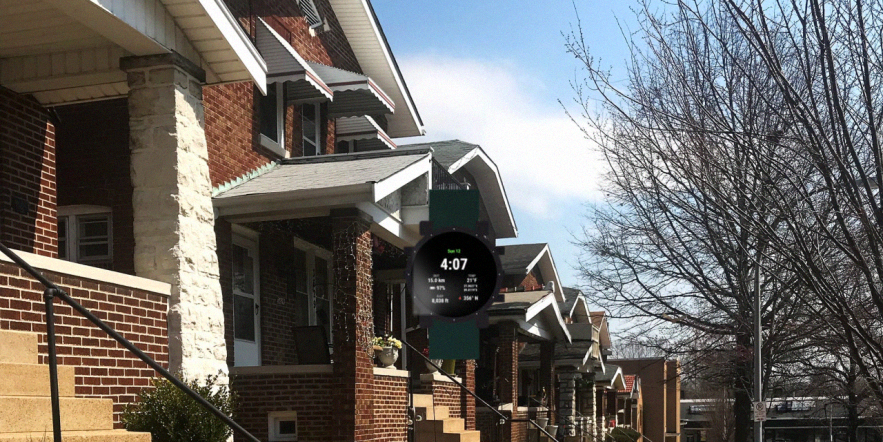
**4:07**
